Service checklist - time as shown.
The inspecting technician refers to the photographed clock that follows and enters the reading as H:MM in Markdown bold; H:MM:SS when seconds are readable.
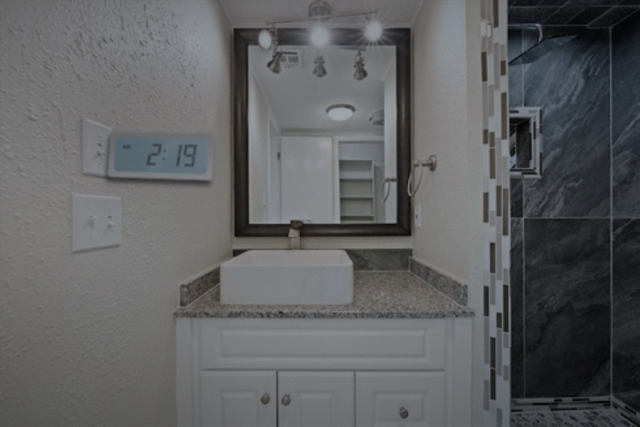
**2:19**
